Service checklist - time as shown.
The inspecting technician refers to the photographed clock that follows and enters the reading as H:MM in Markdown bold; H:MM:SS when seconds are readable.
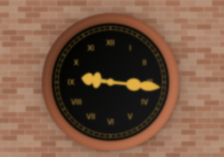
**9:16**
